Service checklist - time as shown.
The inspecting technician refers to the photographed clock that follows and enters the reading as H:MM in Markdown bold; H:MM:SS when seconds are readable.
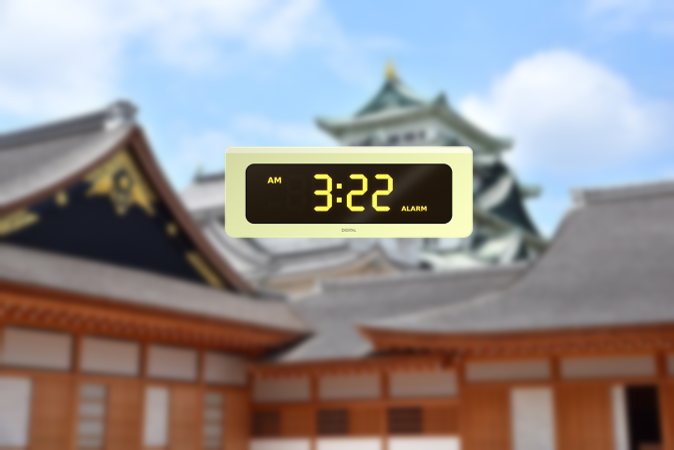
**3:22**
